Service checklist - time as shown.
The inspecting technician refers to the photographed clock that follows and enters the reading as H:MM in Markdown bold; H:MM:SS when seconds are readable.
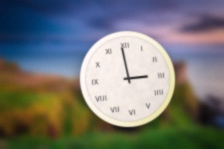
**2:59**
